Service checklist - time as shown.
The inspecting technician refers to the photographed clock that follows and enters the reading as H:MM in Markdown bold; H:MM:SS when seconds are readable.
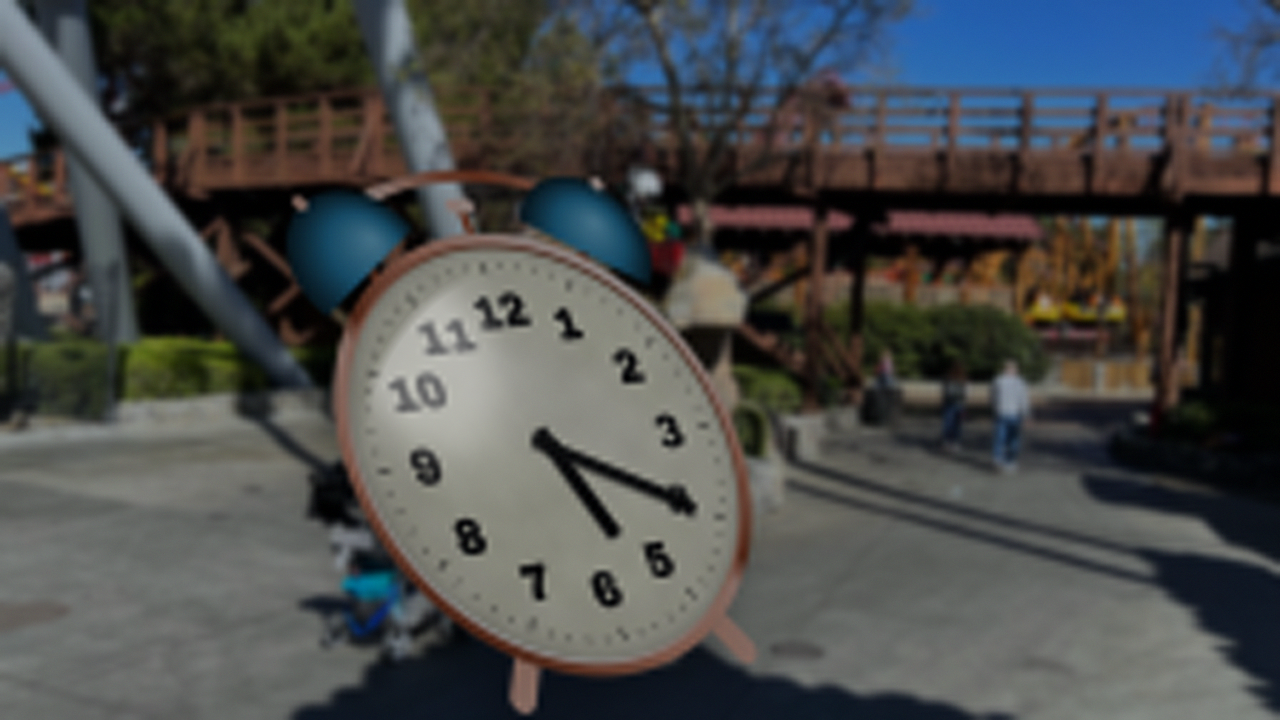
**5:20**
